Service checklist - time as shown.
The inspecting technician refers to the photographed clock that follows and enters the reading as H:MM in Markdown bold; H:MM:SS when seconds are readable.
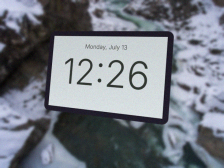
**12:26**
